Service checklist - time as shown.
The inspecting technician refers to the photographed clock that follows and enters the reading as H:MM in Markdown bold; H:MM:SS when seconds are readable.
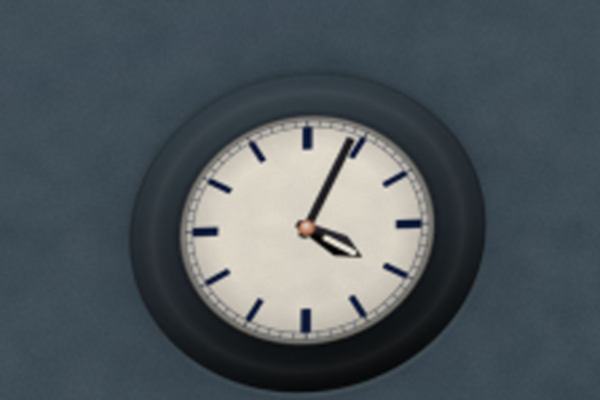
**4:04**
